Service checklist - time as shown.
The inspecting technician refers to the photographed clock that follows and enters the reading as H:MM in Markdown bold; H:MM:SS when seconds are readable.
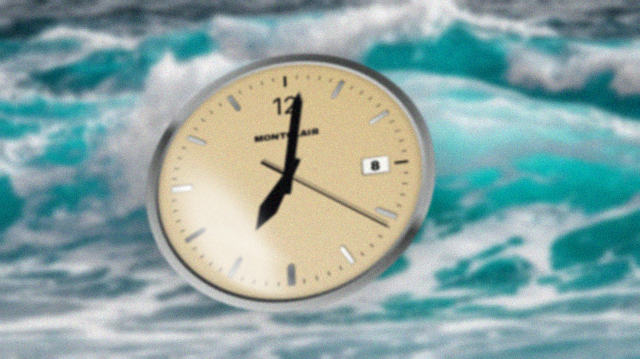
**7:01:21**
